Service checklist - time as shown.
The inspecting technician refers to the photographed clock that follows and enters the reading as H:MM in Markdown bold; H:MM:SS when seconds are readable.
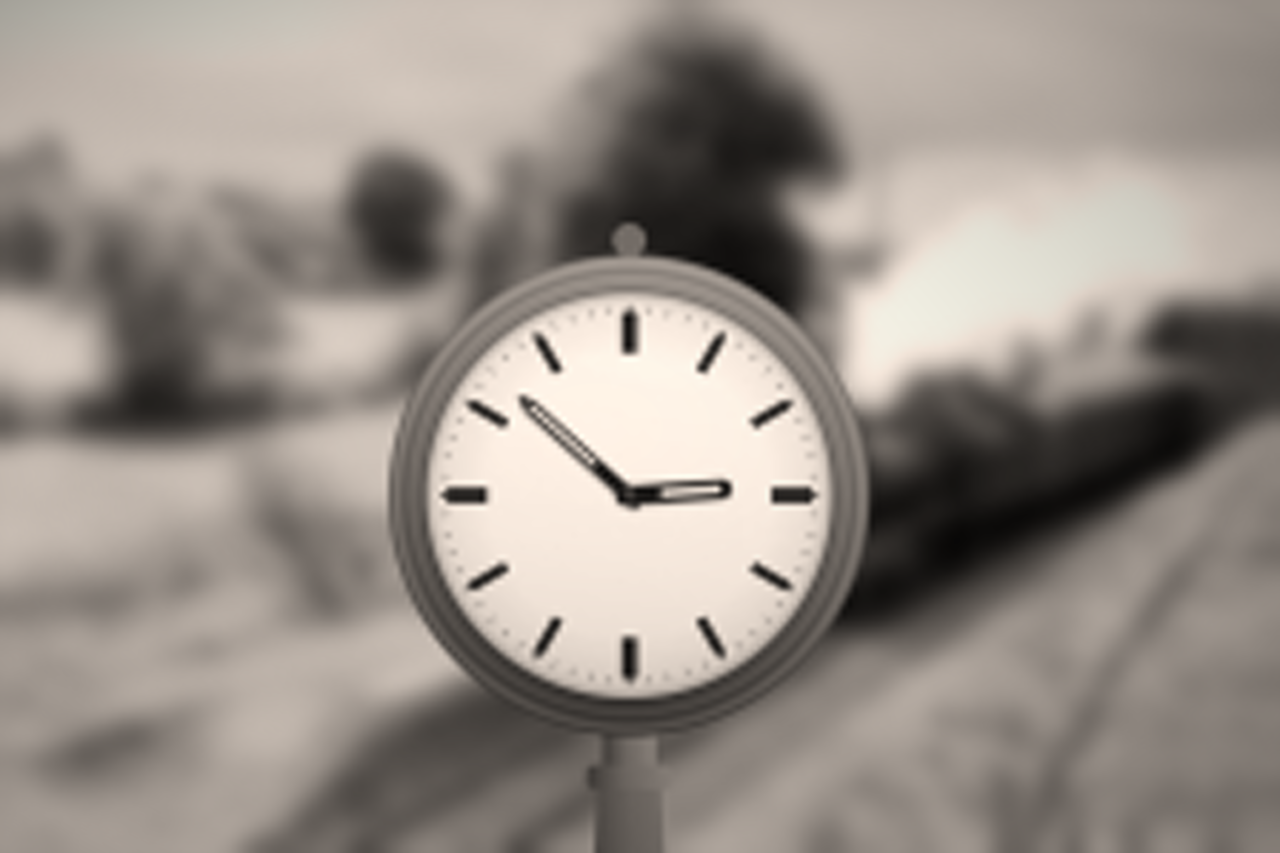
**2:52**
